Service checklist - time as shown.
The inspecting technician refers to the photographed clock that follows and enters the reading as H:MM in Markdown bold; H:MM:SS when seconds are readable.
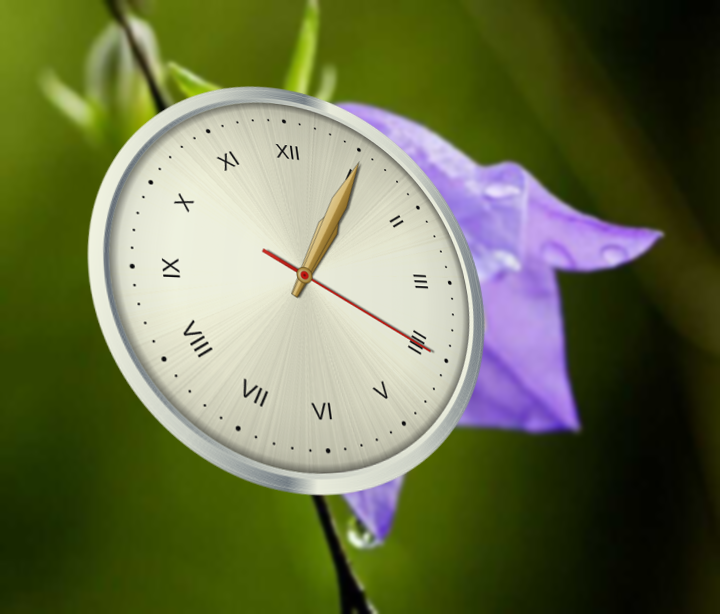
**1:05:20**
